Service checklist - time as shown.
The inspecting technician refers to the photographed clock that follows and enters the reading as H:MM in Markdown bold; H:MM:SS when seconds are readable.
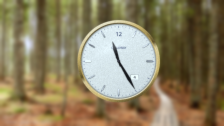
**11:25**
